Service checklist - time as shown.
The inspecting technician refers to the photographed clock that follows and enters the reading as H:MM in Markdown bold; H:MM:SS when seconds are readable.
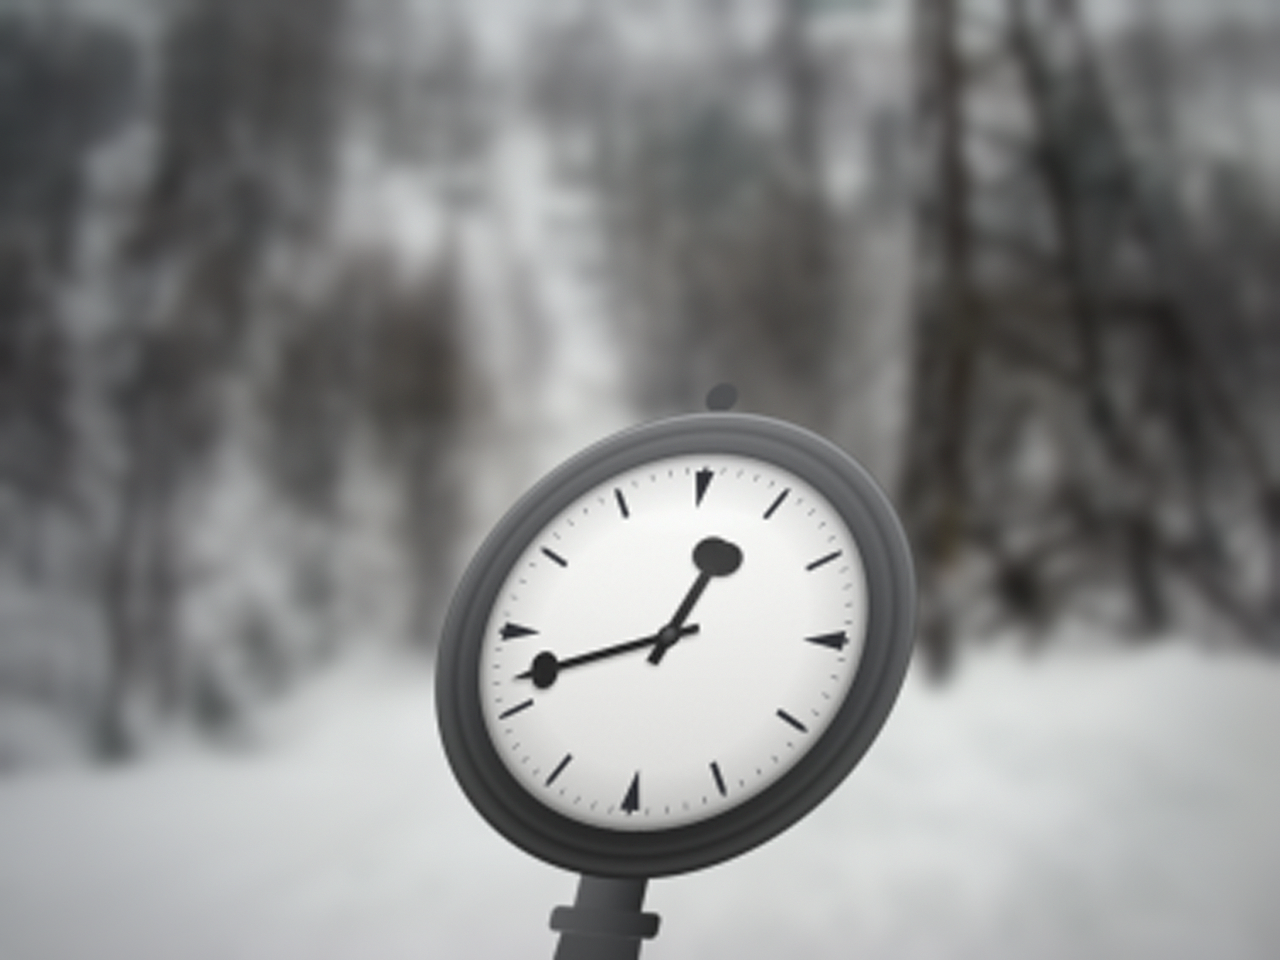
**12:42**
